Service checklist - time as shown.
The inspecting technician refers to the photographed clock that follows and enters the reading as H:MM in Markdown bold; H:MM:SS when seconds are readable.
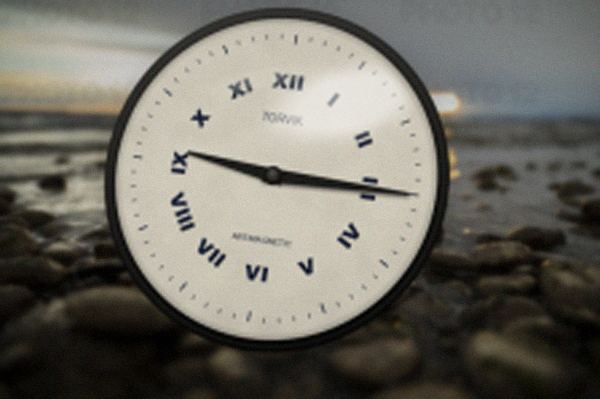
**9:15**
